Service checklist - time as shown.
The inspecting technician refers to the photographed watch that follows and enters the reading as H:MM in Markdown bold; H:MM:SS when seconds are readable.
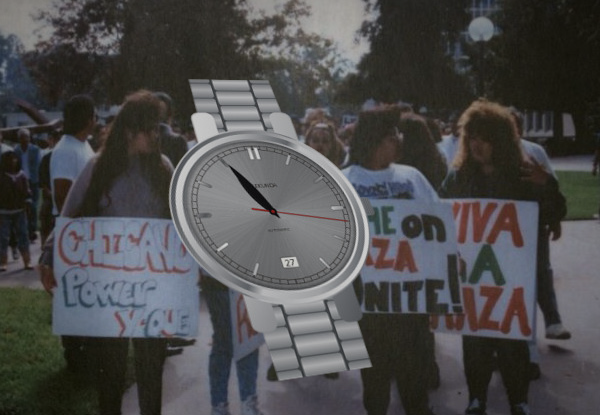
**10:55:17**
